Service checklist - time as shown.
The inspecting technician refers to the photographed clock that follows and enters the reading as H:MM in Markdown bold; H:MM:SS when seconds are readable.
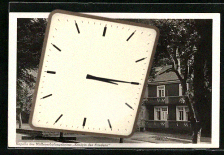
**3:15**
